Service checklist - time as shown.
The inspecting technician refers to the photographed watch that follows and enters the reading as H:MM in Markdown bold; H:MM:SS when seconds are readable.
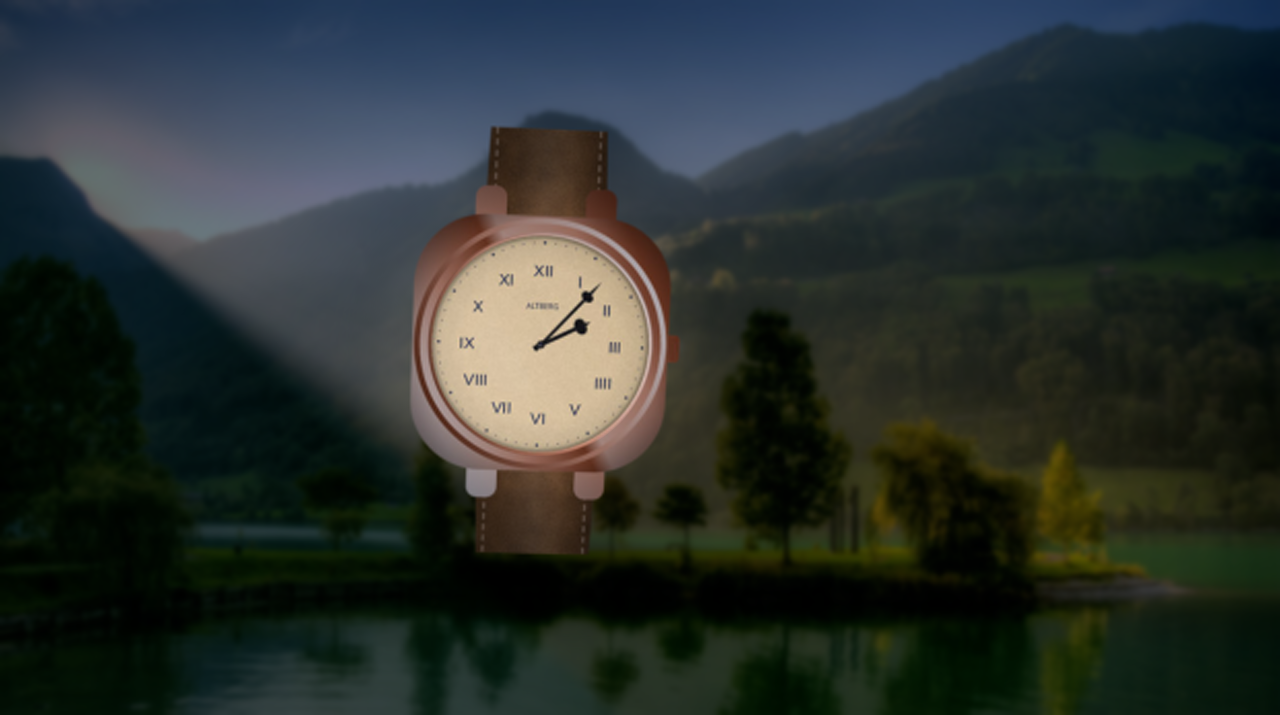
**2:07**
